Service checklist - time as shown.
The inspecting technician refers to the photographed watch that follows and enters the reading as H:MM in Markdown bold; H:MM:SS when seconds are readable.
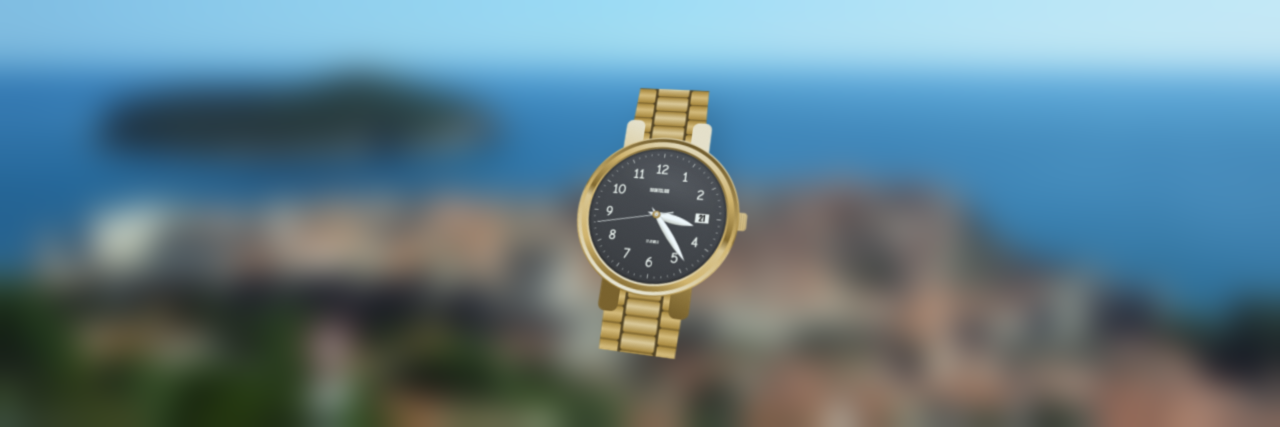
**3:23:43**
